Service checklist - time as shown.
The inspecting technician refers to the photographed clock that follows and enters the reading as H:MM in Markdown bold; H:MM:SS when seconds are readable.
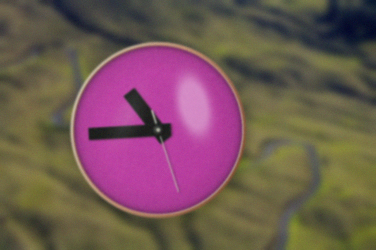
**10:44:27**
